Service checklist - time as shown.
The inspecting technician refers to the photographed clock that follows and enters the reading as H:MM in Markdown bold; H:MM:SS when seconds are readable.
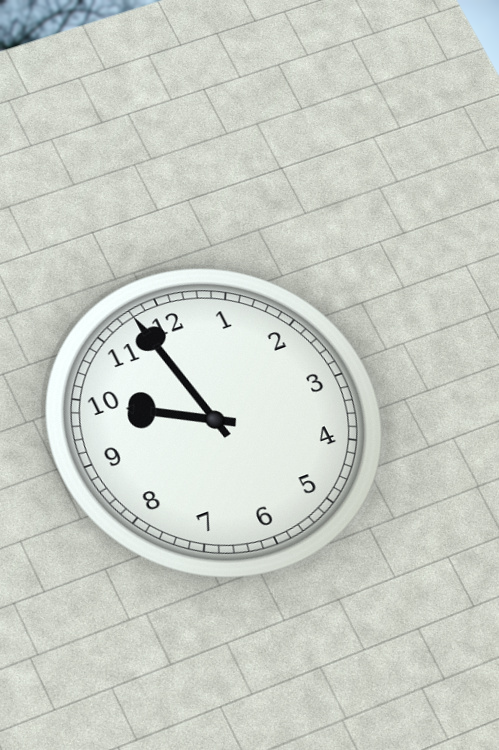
**9:58**
